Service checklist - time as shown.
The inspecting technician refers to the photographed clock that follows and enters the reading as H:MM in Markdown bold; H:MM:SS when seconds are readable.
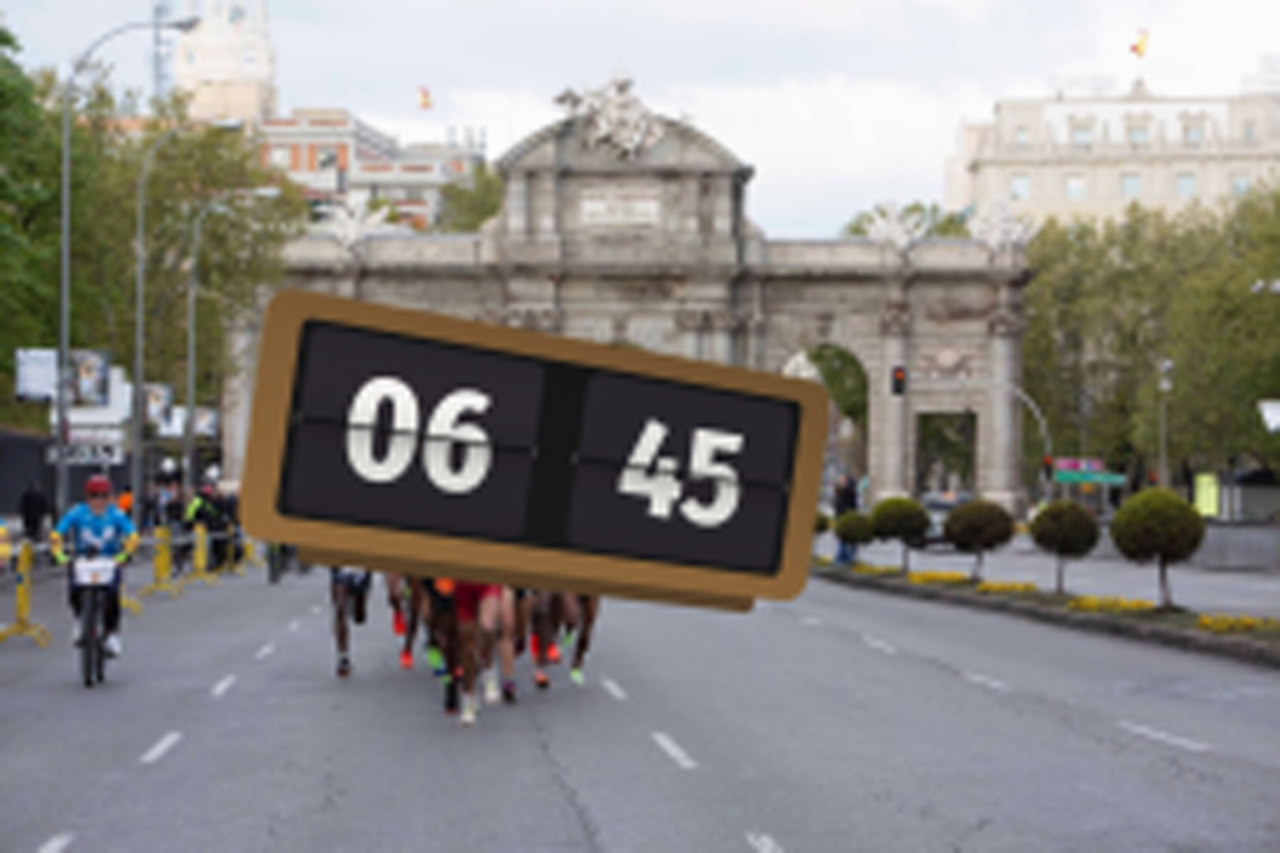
**6:45**
